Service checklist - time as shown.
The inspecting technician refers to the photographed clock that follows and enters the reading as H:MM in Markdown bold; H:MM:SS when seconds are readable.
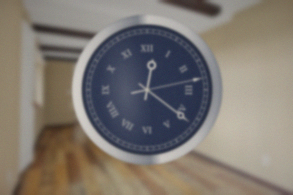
**12:21:13**
